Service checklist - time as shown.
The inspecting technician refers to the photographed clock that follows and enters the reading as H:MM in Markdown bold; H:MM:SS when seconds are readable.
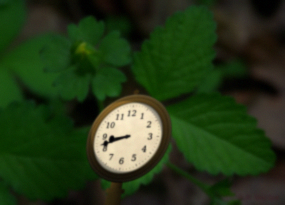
**8:42**
